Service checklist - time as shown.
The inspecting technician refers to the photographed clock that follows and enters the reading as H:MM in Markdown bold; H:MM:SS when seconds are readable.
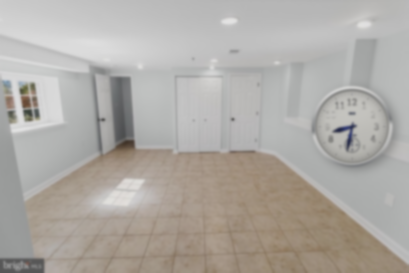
**8:32**
